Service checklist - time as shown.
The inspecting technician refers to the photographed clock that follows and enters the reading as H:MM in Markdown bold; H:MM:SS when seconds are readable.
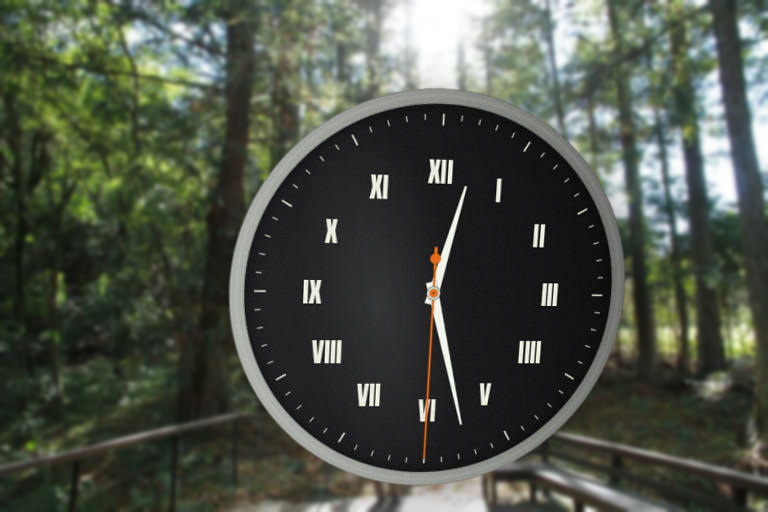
**12:27:30**
